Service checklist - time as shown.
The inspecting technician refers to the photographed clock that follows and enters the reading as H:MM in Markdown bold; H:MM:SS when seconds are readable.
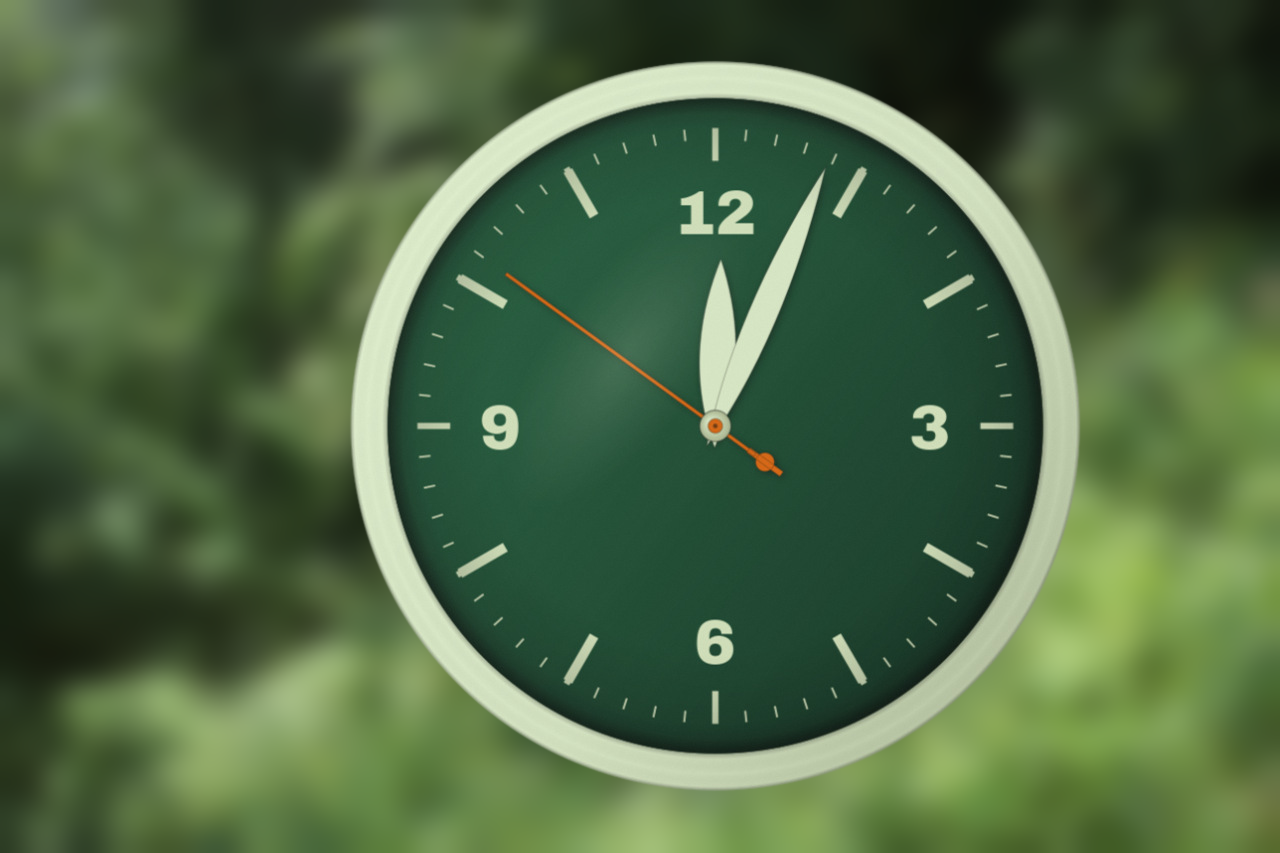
**12:03:51**
